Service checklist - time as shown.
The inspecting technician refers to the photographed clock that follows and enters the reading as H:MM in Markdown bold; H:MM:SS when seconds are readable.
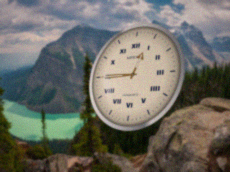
**12:45**
